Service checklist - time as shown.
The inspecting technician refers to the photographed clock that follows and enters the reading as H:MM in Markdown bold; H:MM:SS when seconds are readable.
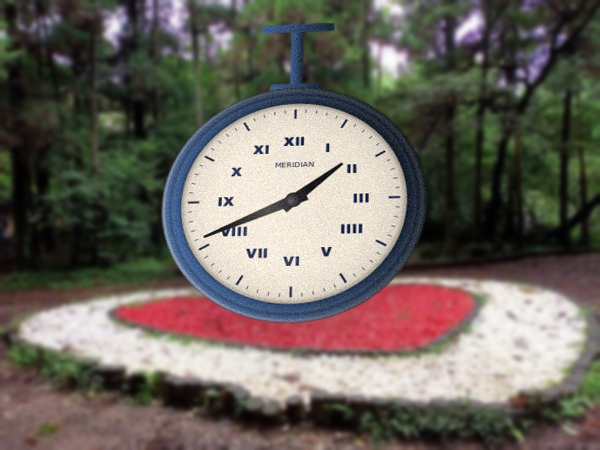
**1:41**
